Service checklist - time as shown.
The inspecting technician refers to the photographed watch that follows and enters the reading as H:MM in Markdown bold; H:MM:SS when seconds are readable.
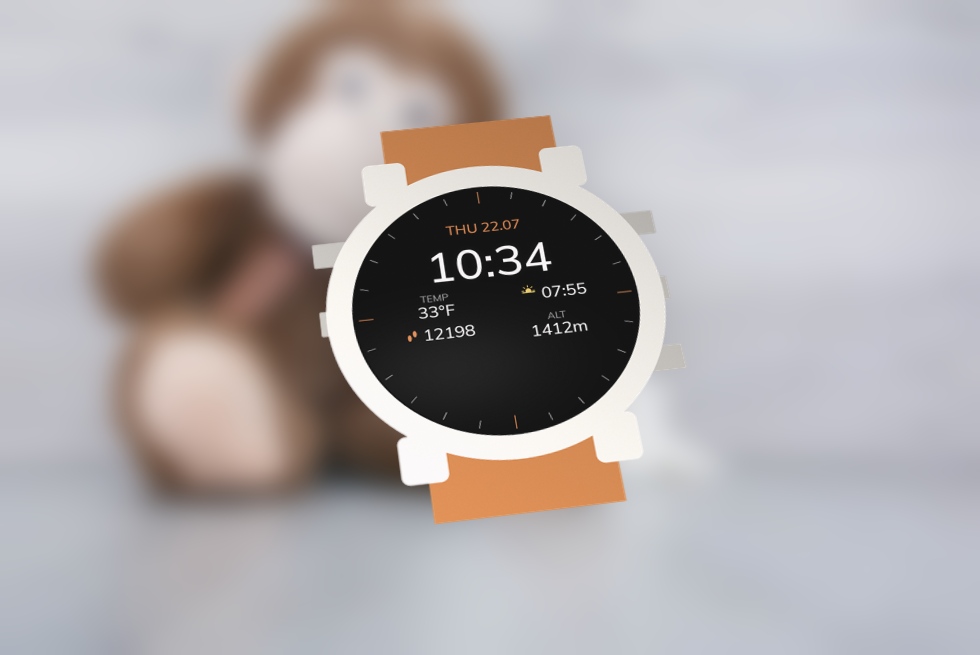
**10:34**
